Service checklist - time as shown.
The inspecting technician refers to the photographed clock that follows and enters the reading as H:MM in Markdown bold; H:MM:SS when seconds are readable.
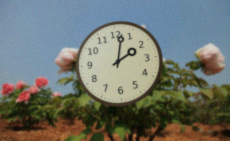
**2:02**
